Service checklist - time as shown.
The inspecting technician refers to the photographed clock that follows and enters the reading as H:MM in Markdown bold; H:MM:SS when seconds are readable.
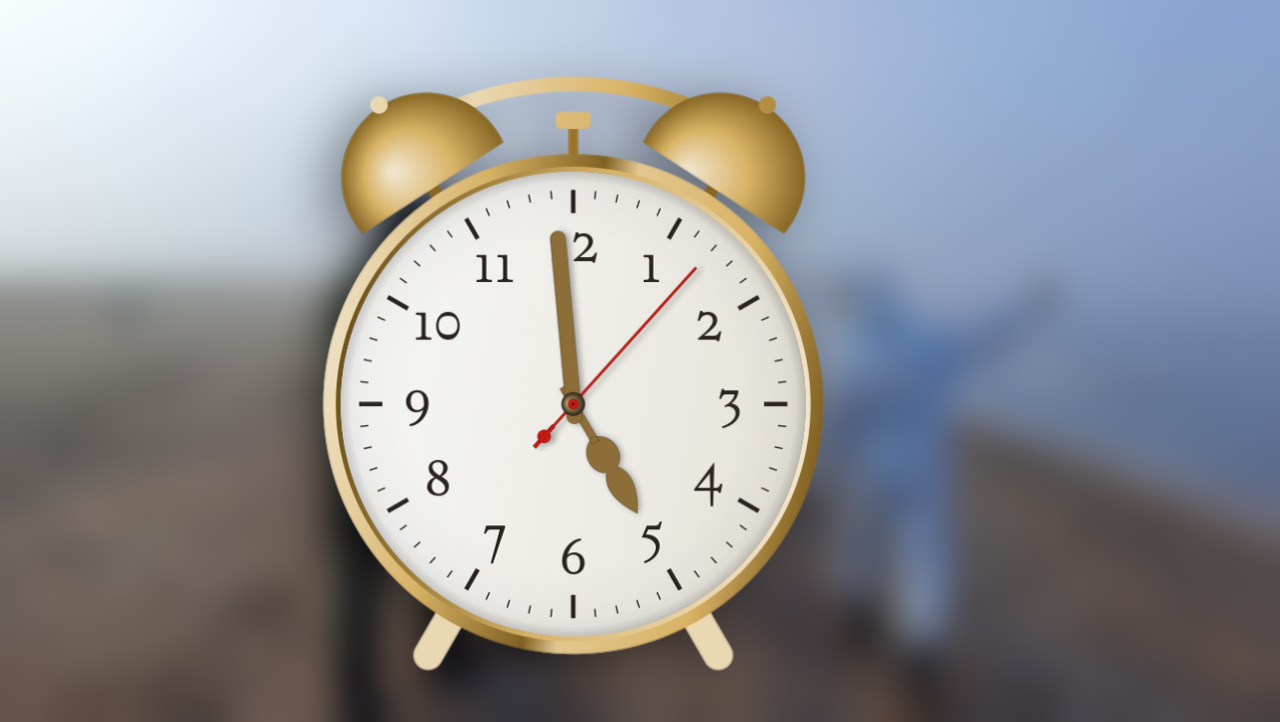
**4:59:07**
